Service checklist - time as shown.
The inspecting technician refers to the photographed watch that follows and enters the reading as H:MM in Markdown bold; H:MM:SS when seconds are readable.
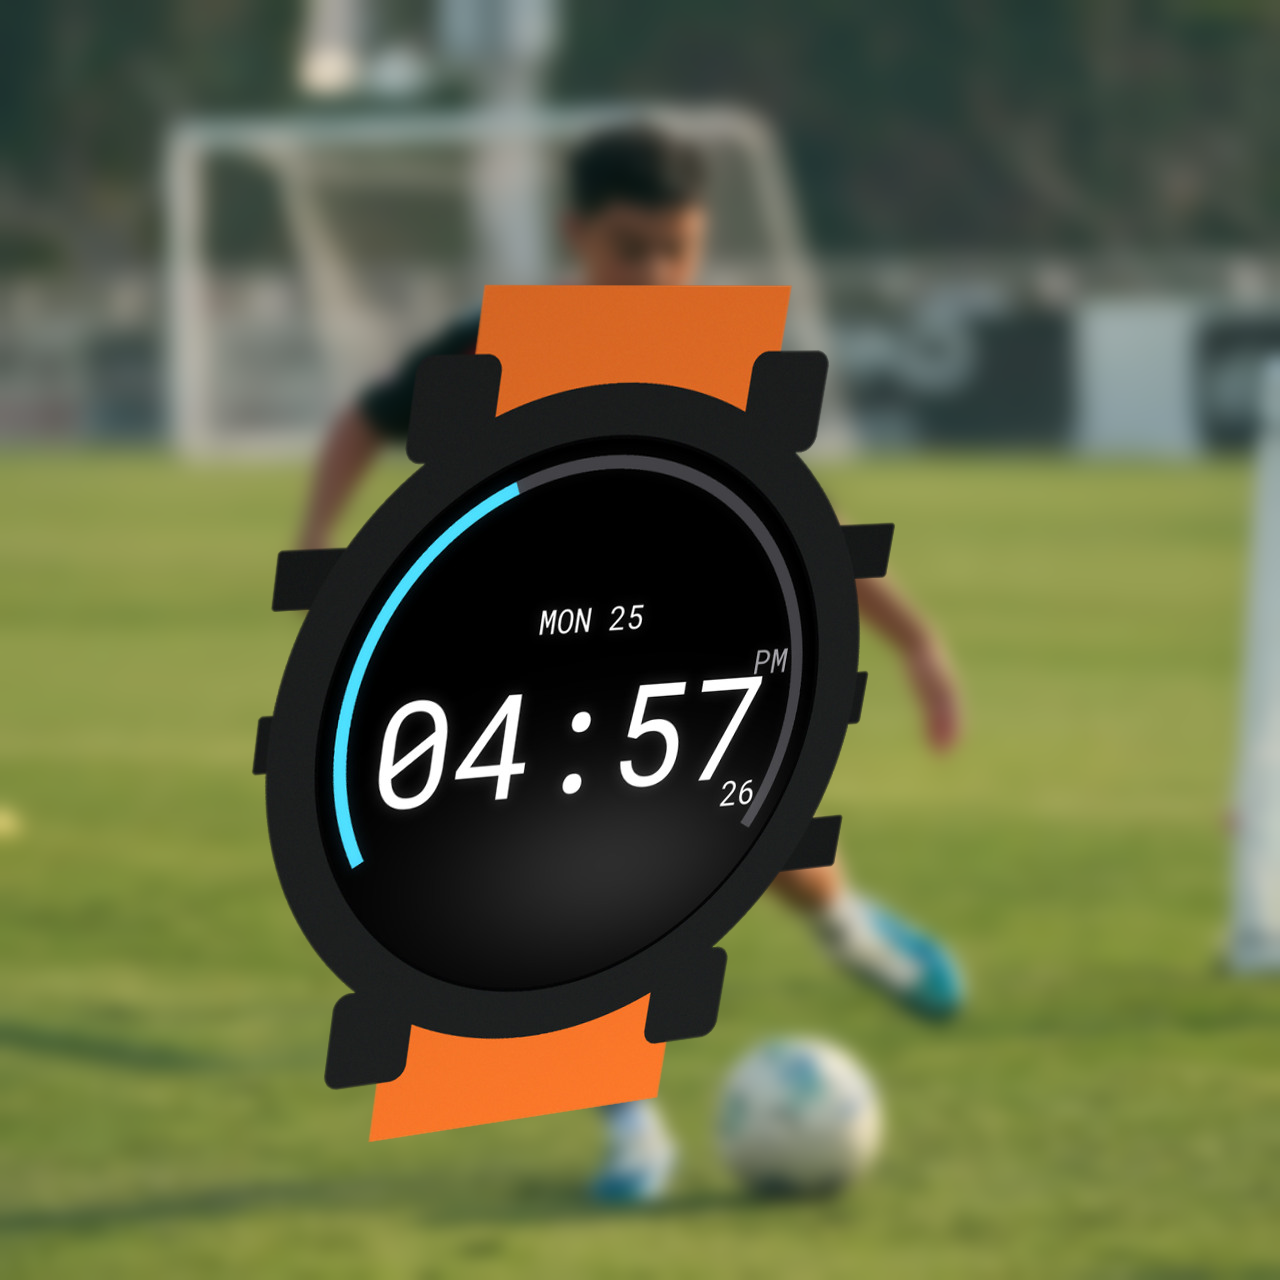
**4:57:26**
